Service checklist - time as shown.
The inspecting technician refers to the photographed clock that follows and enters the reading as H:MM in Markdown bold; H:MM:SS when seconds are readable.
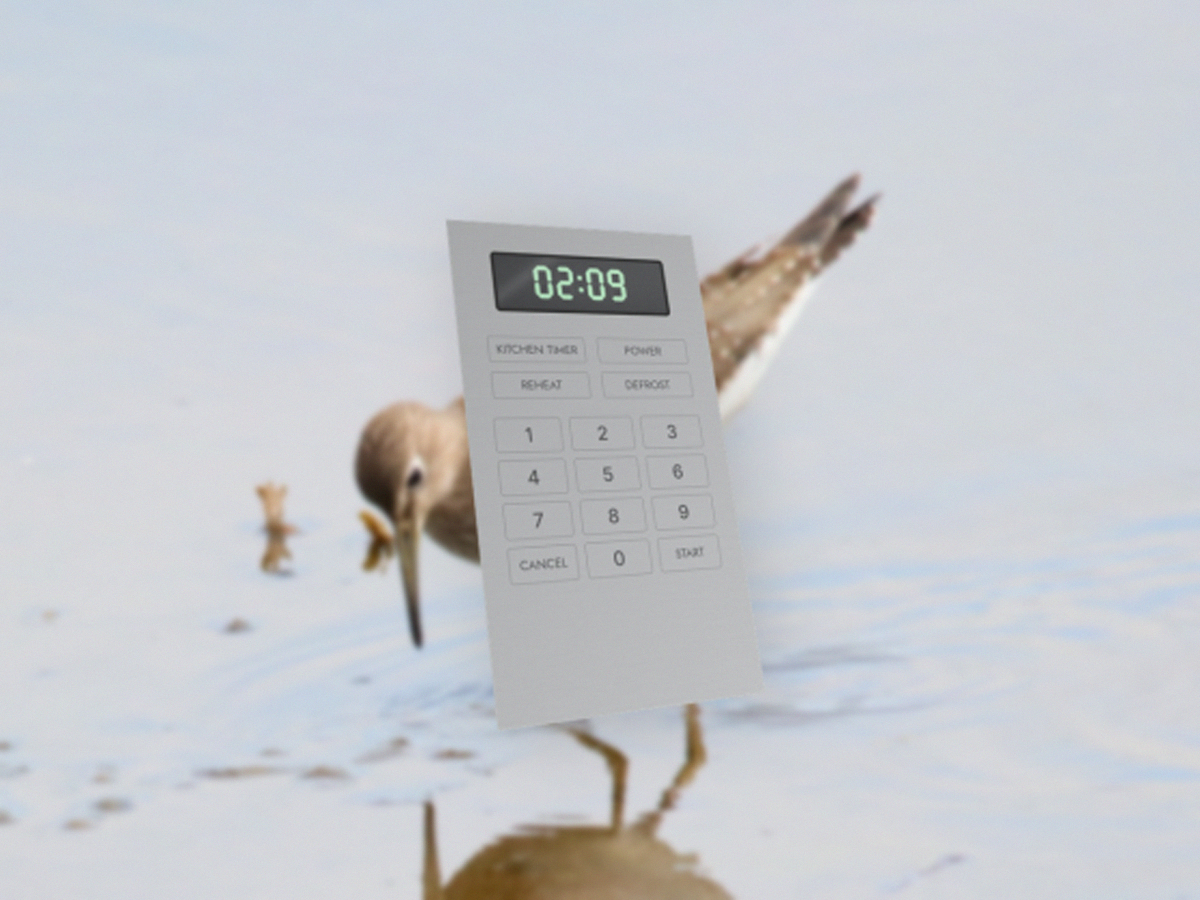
**2:09**
